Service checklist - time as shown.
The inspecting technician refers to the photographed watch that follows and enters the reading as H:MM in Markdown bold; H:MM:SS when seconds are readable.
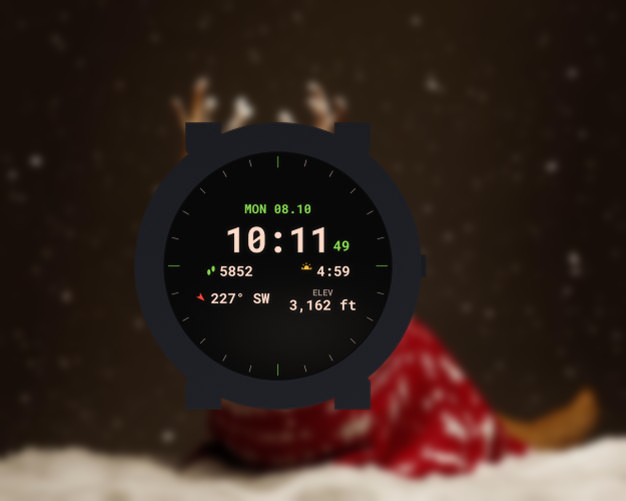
**10:11:49**
